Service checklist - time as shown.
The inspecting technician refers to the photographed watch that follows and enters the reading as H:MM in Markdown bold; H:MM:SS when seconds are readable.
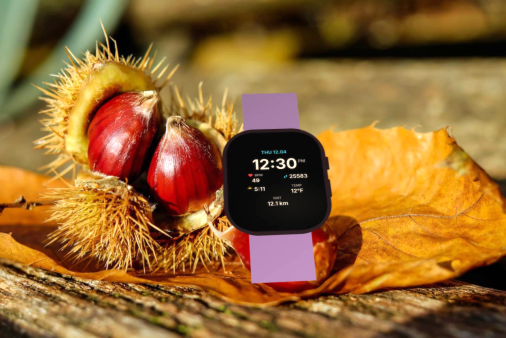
**12:30**
